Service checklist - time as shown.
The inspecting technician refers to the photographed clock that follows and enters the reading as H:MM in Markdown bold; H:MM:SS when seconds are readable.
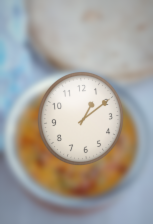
**1:10**
